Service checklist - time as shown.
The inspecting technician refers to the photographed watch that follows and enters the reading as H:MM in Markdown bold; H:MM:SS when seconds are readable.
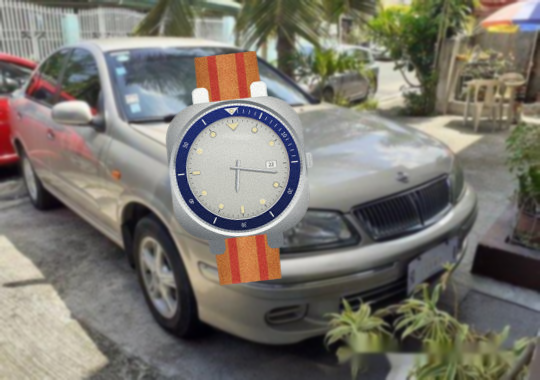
**6:17**
